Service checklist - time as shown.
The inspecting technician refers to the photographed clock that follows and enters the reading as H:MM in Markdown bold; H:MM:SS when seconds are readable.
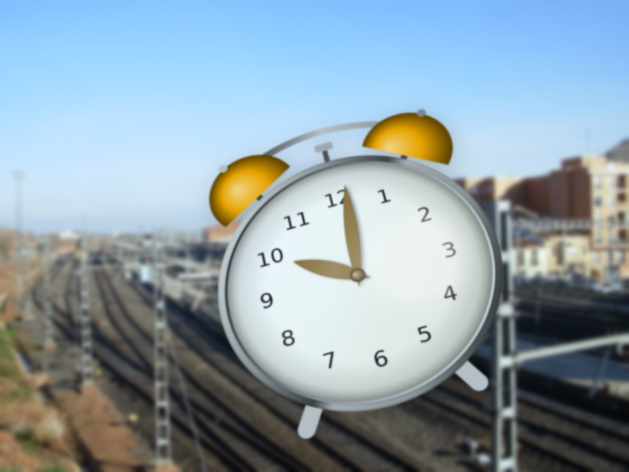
**10:01**
